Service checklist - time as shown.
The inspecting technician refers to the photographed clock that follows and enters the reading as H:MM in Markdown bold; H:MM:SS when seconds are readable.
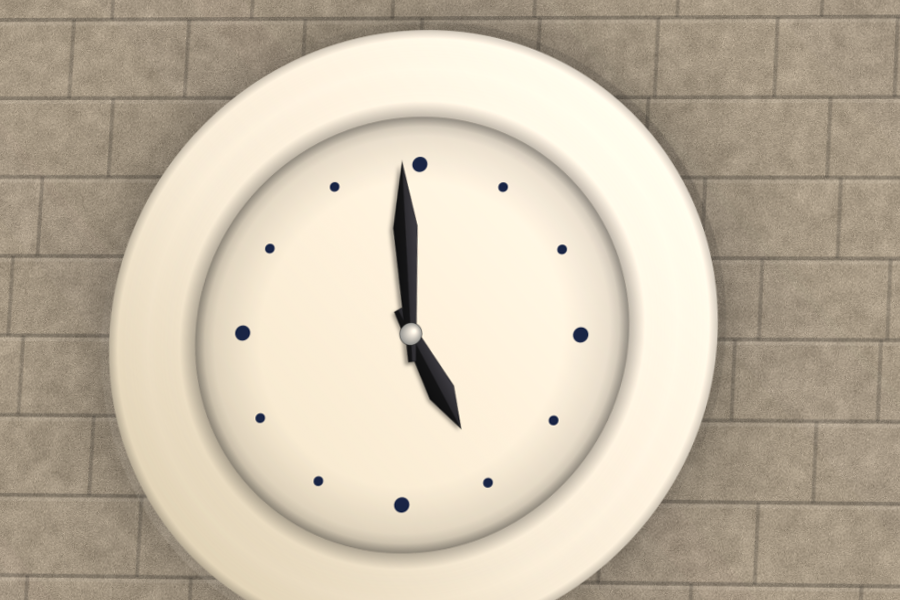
**4:59**
